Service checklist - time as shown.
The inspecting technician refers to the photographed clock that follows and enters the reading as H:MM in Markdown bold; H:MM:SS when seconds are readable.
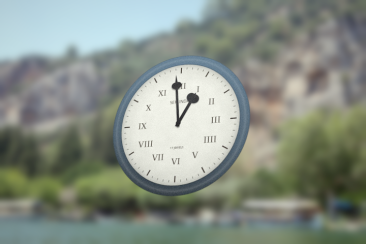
**12:59**
